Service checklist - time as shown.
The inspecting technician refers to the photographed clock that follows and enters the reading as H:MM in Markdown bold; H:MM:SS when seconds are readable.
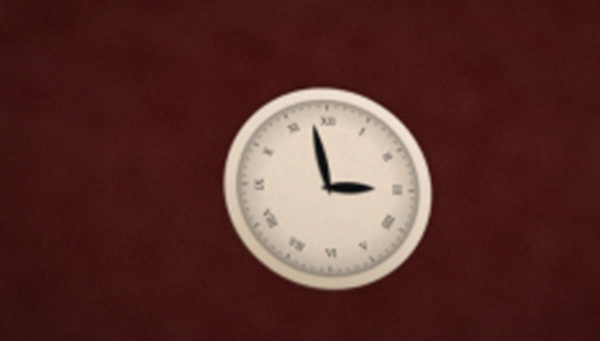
**2:58**
